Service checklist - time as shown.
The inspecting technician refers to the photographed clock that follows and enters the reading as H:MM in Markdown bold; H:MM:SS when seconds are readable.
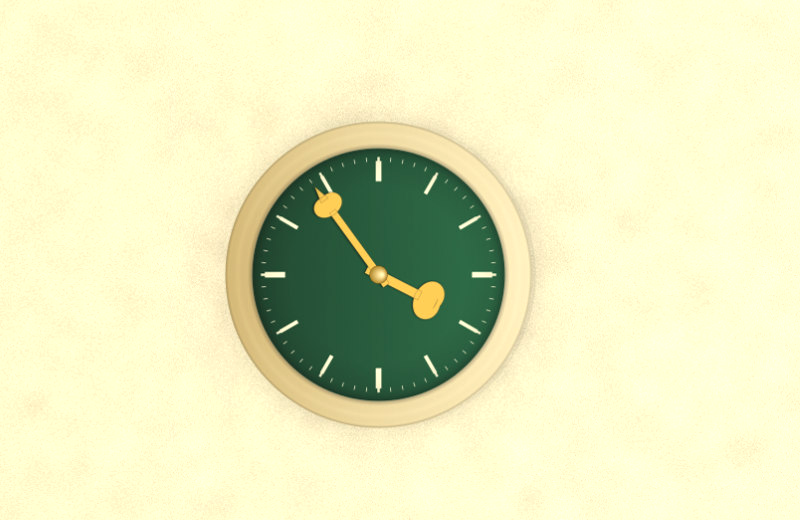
**3:54**
